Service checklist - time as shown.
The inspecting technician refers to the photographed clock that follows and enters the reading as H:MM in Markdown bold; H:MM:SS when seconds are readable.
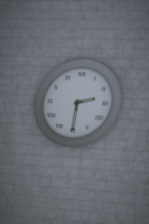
**2:30**
